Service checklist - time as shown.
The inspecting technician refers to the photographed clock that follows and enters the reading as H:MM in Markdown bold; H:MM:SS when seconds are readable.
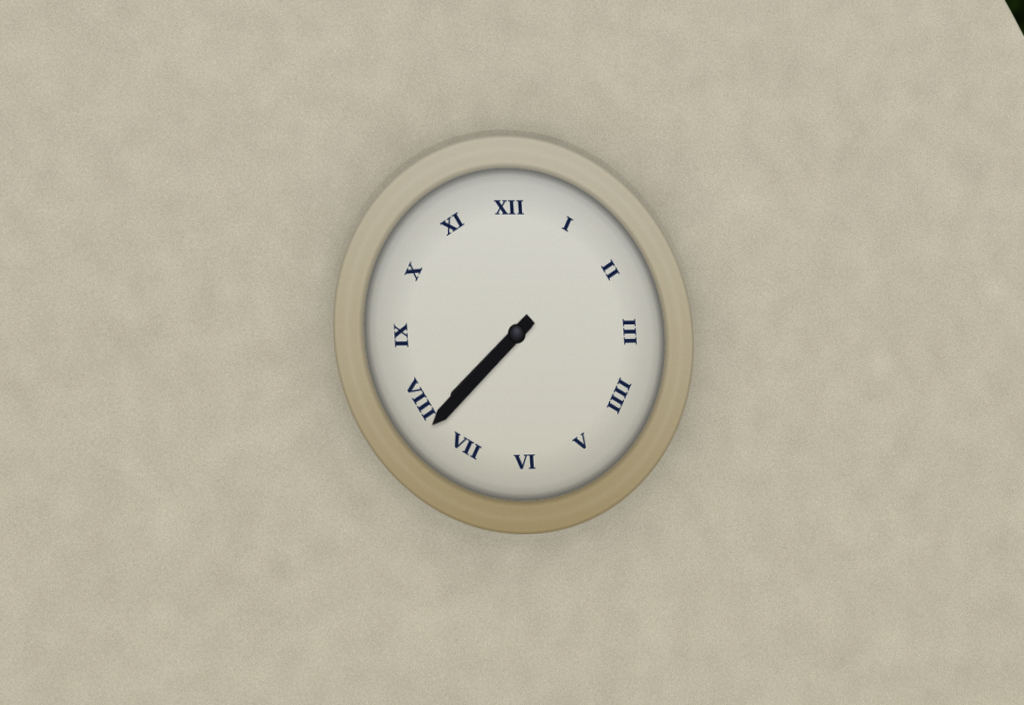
**7:38**
